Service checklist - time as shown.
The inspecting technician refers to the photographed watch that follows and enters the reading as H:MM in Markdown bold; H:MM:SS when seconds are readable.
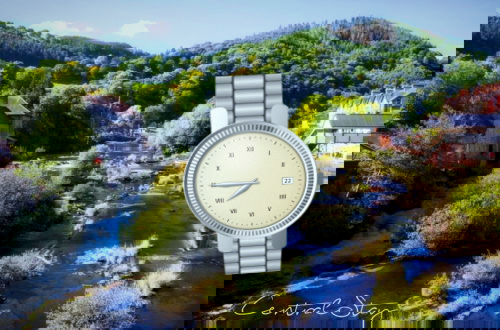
**7:45**
